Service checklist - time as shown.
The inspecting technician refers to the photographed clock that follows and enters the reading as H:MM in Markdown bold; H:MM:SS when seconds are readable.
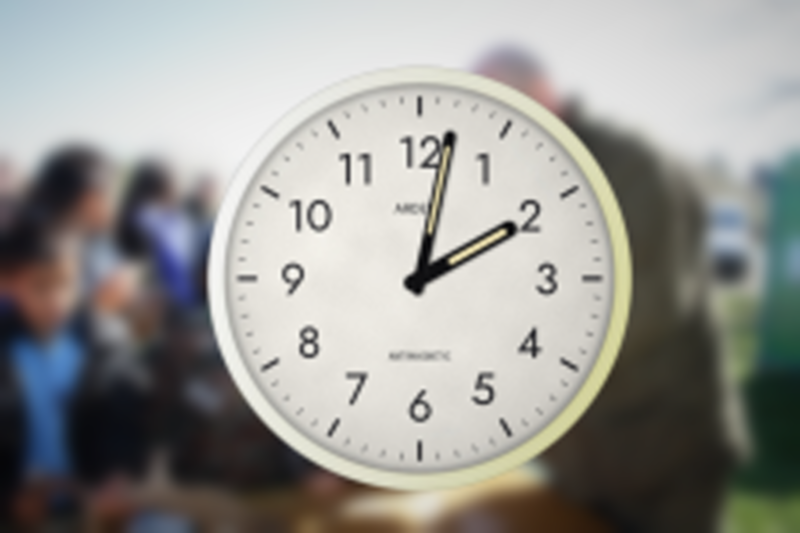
**2:02**
